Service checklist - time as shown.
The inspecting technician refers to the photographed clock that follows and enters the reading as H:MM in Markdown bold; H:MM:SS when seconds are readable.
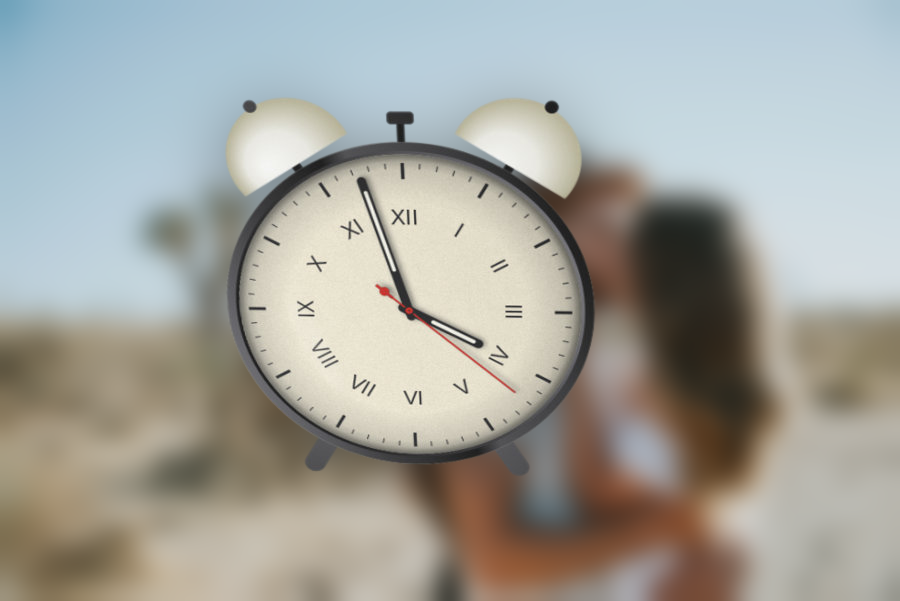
**3:57:22**
